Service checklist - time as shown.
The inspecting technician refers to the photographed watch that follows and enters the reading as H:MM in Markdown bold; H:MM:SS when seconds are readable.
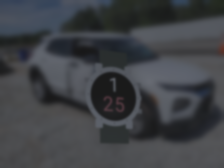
**1:25**
